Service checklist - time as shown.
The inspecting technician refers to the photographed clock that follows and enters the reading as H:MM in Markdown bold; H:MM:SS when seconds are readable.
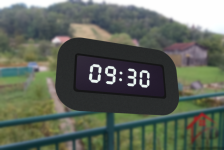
**9:30**
